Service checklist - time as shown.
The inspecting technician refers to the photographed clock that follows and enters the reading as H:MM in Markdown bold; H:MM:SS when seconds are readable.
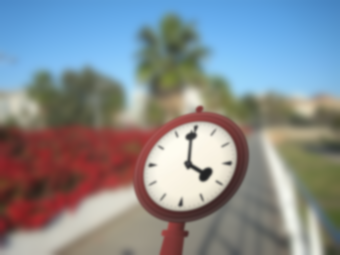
**3:59**
